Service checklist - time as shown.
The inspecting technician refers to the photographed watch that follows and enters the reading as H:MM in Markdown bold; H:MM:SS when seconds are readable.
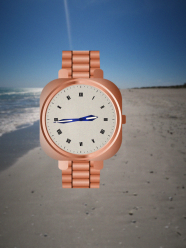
**2:44**
